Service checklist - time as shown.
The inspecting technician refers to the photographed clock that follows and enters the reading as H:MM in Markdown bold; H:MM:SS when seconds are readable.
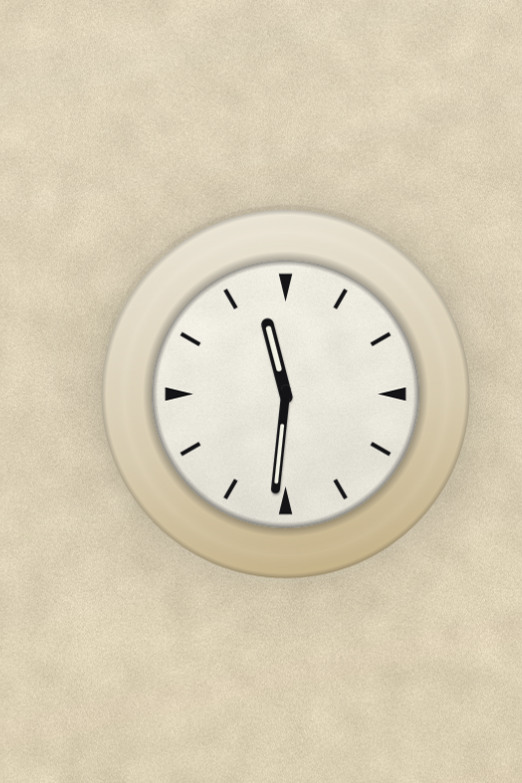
**11:31**
